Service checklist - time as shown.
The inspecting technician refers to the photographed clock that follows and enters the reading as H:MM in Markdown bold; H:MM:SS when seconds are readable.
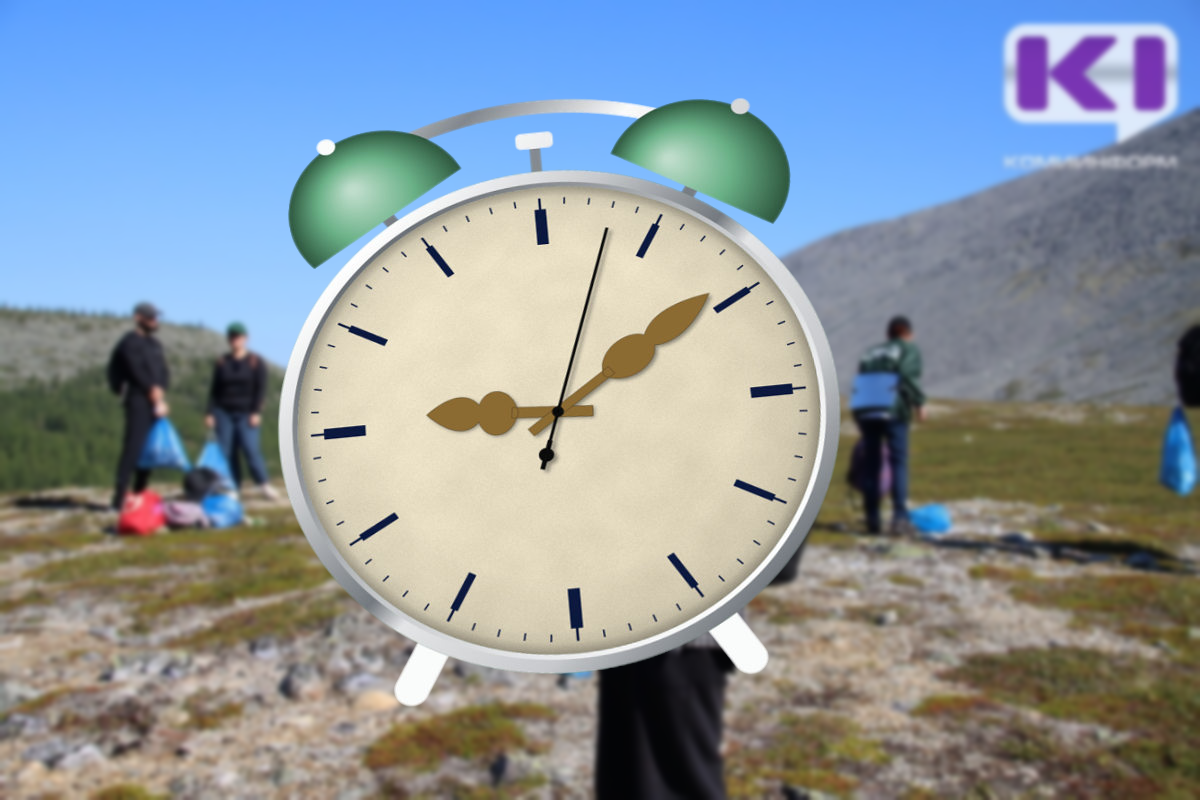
**9:09:03**
